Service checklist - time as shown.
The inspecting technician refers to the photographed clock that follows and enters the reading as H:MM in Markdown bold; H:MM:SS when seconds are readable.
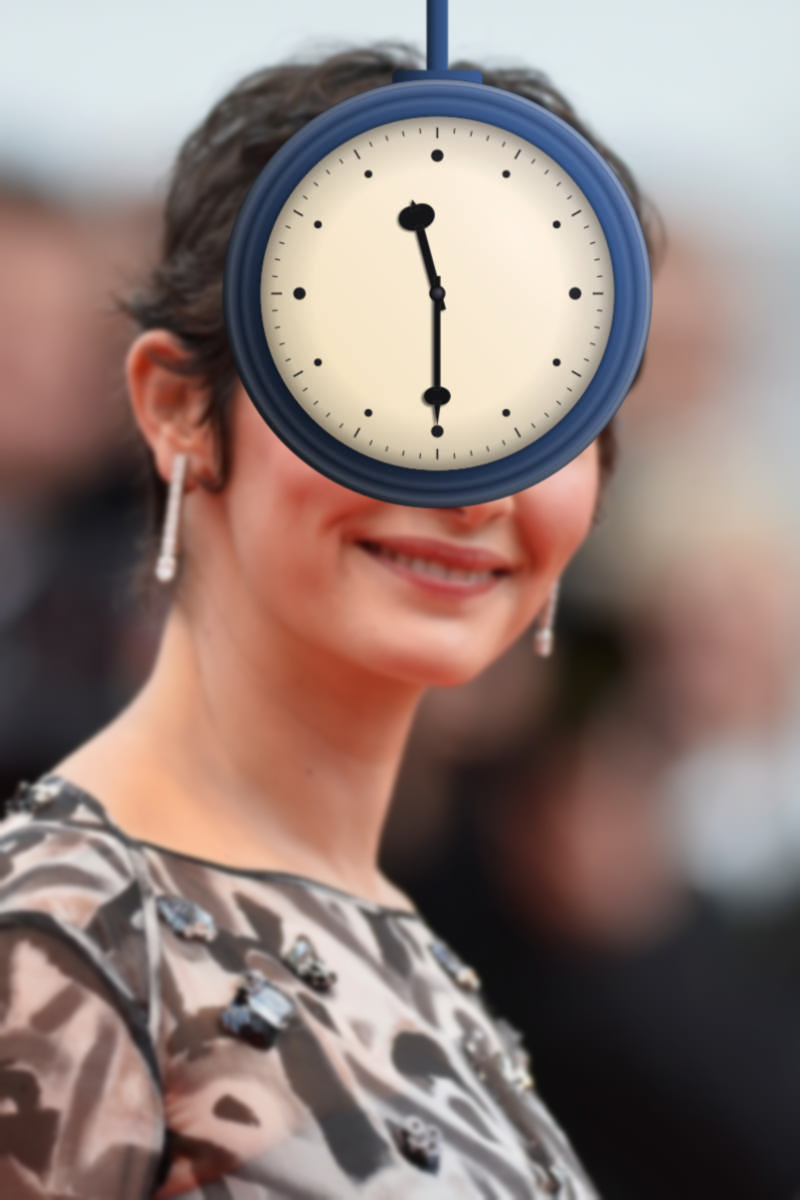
**11:30**
